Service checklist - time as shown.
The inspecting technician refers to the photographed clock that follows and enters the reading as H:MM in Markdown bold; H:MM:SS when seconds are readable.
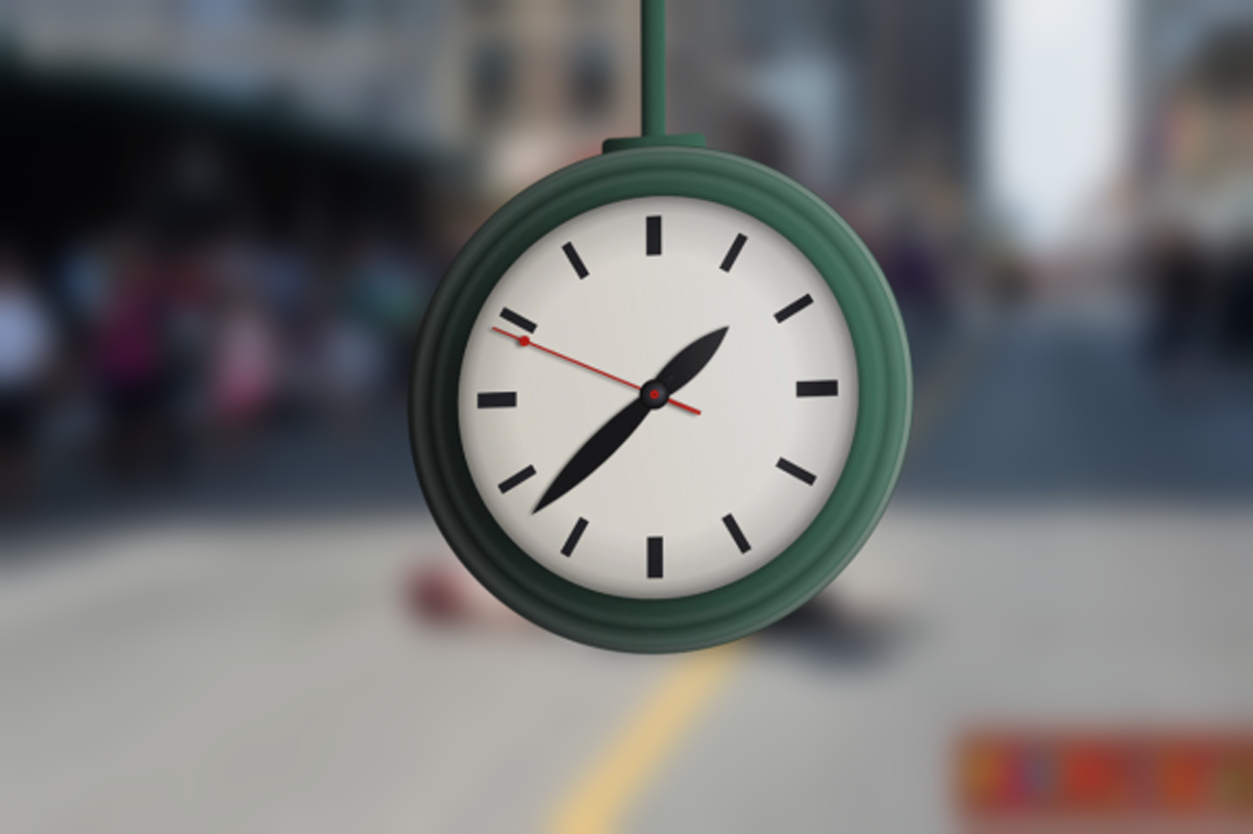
**1:37:49**
